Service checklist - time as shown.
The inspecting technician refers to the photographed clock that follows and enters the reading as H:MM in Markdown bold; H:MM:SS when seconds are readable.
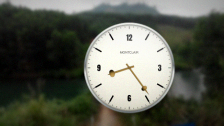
**8:24**
